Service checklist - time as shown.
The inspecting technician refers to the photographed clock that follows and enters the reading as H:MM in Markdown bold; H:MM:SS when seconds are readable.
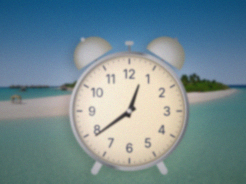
**12:39**
